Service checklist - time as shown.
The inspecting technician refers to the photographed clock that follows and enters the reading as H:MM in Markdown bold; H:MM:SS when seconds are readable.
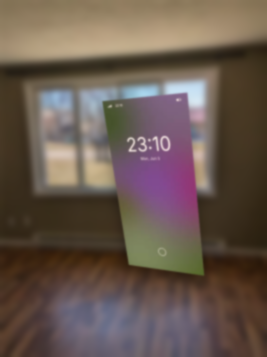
**23:10**
